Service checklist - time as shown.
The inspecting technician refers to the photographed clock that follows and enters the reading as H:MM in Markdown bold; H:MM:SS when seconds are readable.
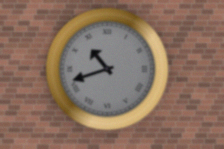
**10:42**
